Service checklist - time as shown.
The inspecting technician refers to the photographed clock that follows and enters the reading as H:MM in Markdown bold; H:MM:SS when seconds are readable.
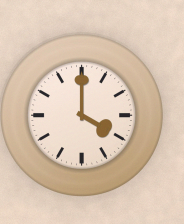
**4:00**
